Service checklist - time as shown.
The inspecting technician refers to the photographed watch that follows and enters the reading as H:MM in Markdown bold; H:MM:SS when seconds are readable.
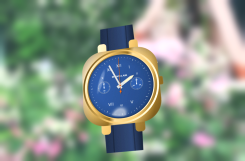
**1:56**
